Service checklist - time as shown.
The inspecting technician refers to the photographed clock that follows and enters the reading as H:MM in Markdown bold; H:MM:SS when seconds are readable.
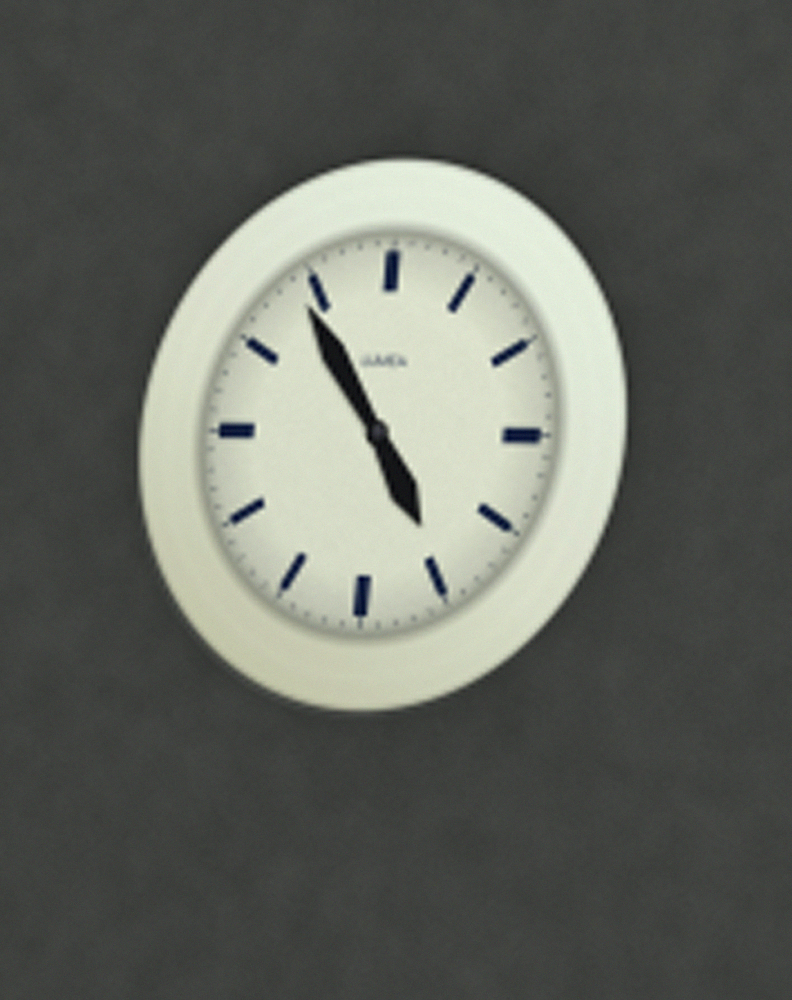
**4:54**
